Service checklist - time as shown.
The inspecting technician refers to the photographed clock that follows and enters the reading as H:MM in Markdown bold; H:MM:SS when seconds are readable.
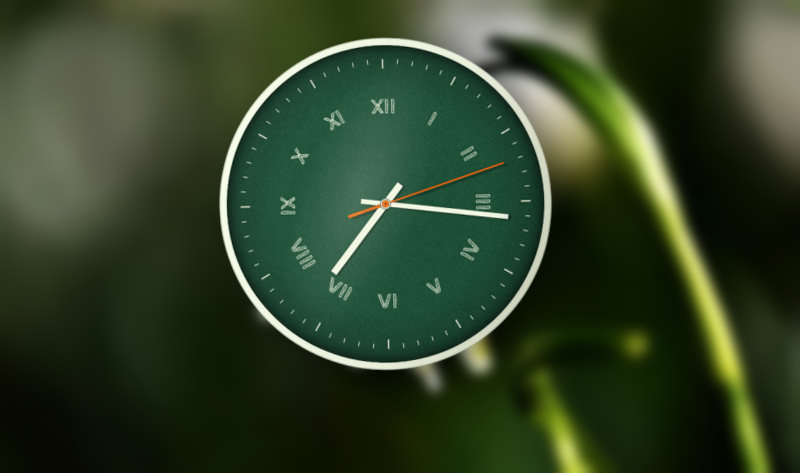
**7:16:12**
